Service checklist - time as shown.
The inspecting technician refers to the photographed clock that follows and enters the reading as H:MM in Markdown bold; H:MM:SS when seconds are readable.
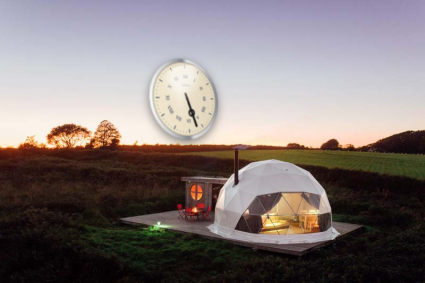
**5:27**
